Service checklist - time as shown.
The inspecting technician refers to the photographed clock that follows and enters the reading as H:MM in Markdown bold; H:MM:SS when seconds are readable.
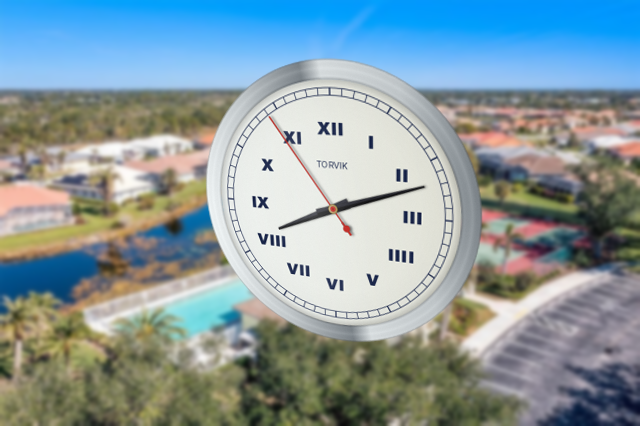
**8:11:54**
